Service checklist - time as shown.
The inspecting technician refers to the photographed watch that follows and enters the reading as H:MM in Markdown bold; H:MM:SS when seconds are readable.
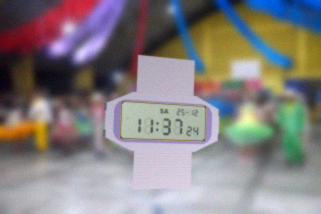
**11:37:24**
